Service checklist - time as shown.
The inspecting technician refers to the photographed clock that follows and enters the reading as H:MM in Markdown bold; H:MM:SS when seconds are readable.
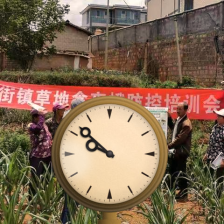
**9:52**
